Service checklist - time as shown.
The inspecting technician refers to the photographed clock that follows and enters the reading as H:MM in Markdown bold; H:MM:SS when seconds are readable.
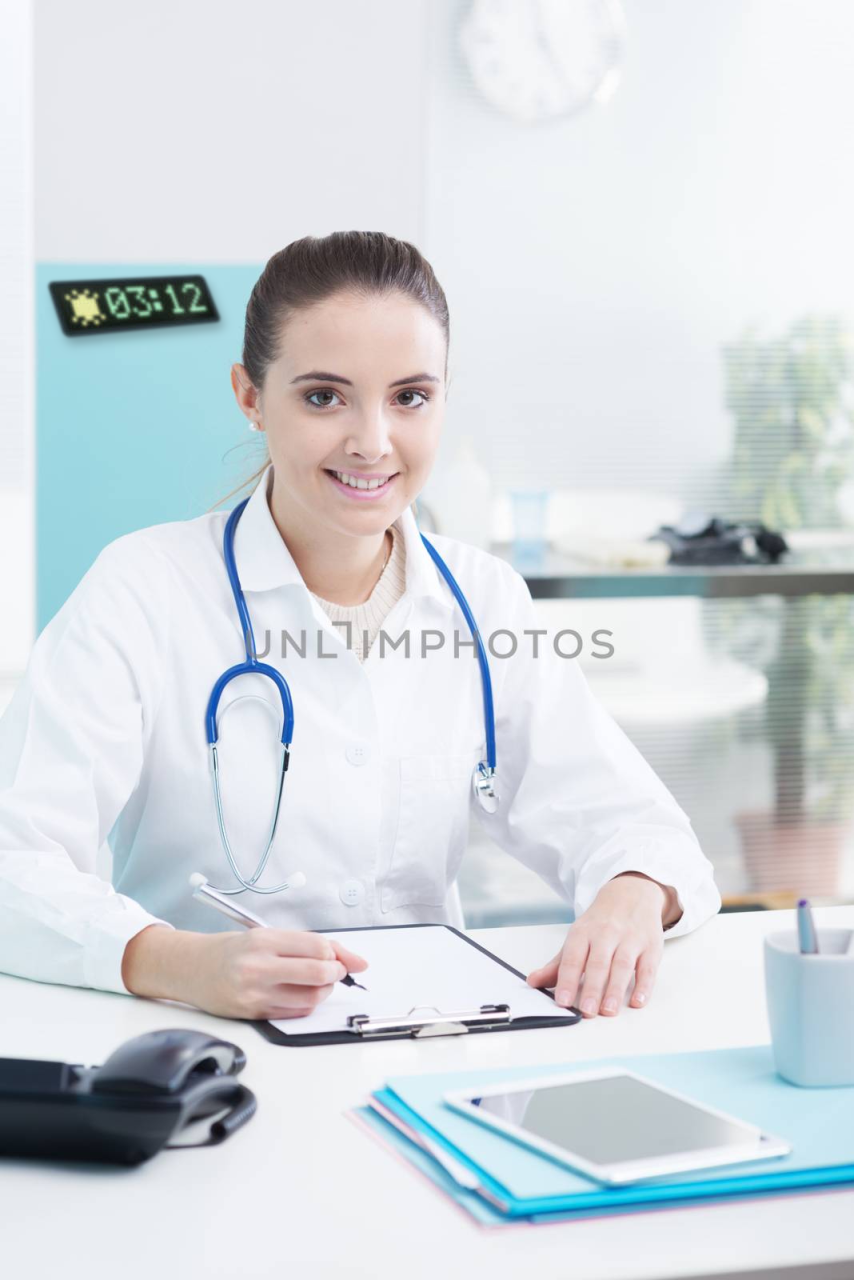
**3:12**
